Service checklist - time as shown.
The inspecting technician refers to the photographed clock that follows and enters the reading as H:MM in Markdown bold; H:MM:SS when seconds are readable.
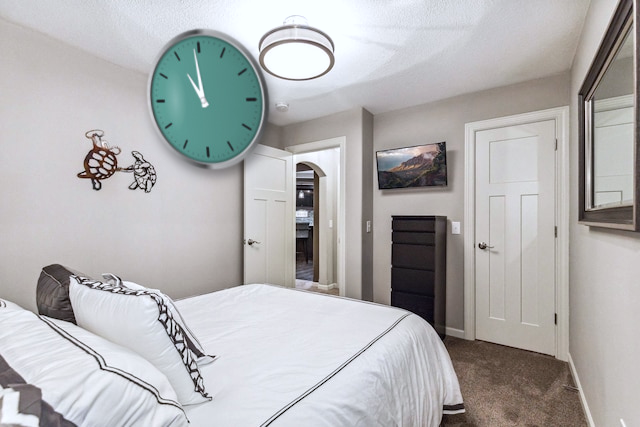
**10:59**
